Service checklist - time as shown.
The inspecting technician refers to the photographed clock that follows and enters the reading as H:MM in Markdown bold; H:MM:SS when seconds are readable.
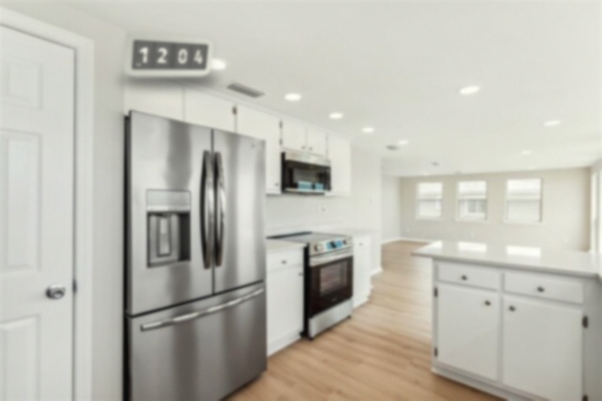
**12:04**
